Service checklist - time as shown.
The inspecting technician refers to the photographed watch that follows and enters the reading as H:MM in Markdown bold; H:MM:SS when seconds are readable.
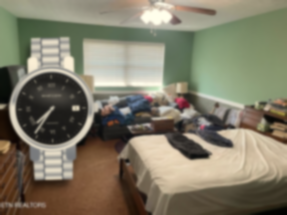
**7:36**
